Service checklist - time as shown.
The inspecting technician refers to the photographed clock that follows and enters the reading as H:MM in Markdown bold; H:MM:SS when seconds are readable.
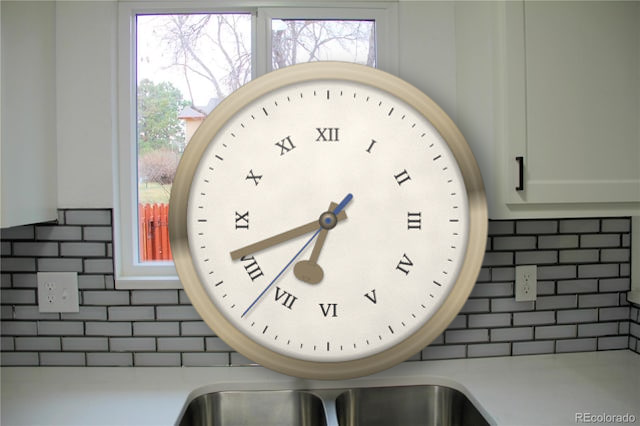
**6:41:37**
